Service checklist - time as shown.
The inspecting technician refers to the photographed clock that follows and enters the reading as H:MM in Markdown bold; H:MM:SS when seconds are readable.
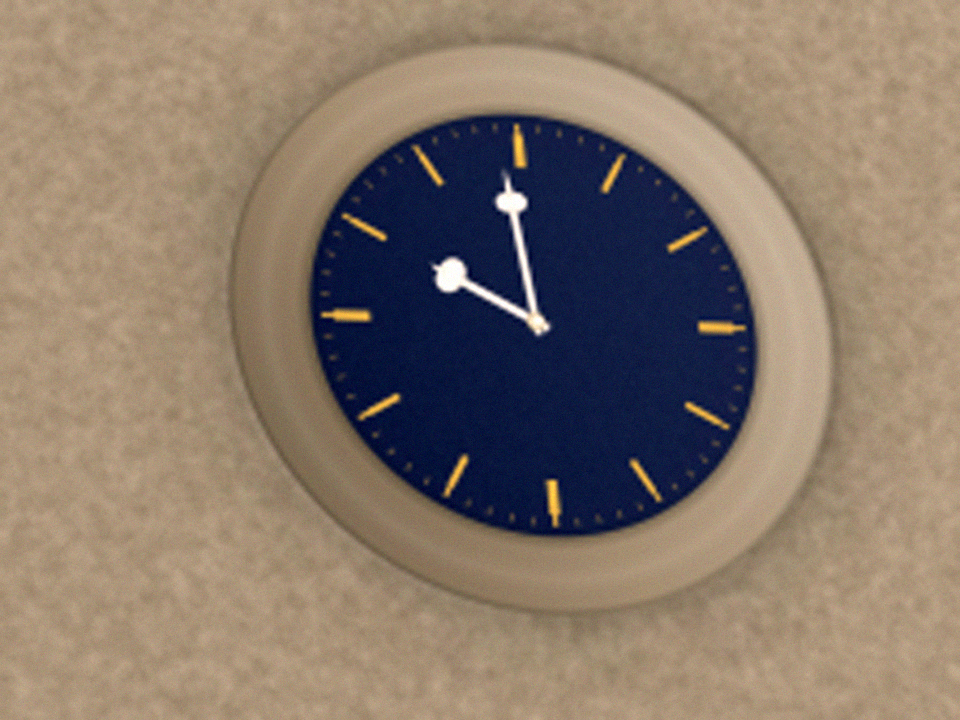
**9:59**
